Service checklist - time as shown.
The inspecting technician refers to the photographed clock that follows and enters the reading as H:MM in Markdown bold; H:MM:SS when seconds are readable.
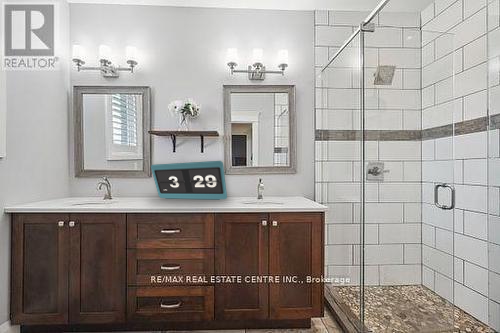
**3:29**
